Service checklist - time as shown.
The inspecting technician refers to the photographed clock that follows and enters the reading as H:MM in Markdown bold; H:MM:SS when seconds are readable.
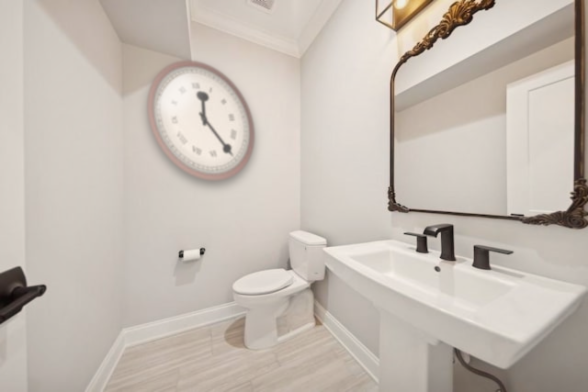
**12:25**
